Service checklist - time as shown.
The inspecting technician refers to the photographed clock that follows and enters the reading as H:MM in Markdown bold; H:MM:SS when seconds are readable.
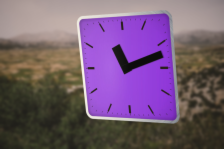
**11:12**
